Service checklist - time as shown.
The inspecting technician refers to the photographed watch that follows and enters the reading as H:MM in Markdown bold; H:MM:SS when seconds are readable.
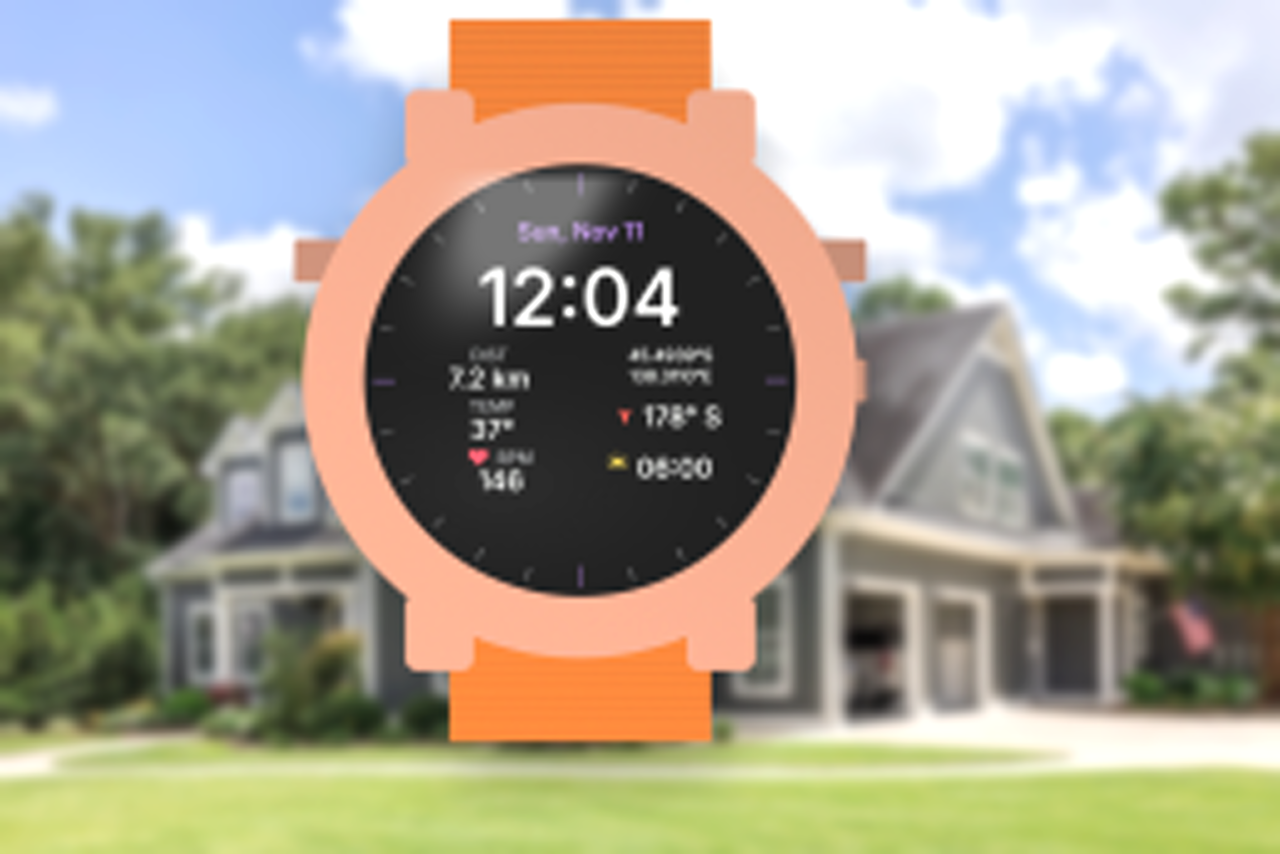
**12:04**
